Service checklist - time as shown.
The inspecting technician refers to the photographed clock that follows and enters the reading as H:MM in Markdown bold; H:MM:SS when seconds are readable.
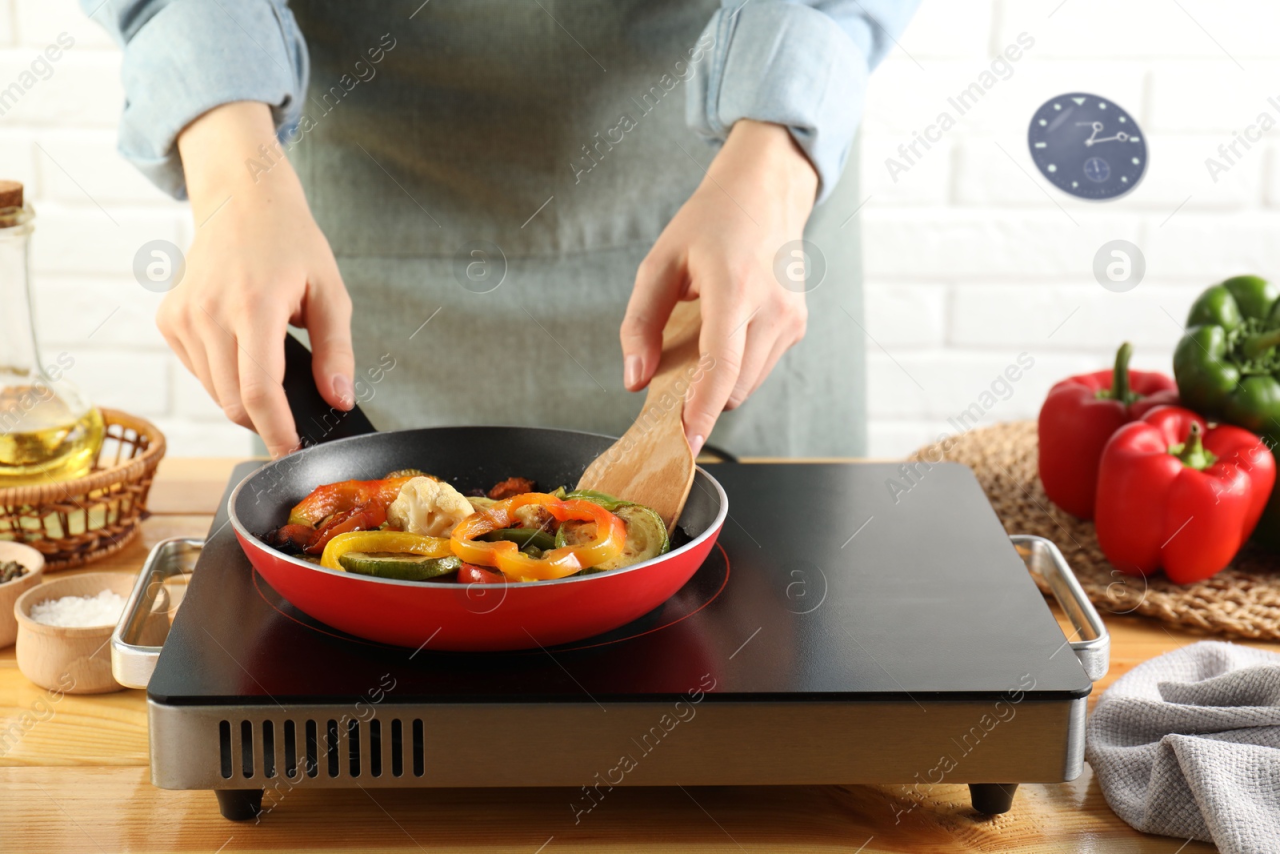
**1:14**
